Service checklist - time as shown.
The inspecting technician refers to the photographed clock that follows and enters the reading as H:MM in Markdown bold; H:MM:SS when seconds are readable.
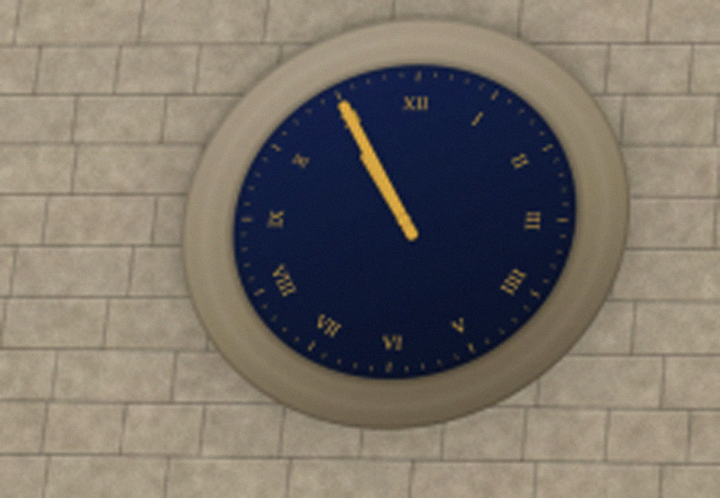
**10:55**
